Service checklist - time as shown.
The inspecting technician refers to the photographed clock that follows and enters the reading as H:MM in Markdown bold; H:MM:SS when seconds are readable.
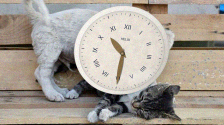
**10:30**
